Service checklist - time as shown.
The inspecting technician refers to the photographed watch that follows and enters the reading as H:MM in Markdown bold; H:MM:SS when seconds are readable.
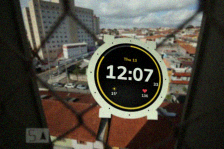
**12:07**
